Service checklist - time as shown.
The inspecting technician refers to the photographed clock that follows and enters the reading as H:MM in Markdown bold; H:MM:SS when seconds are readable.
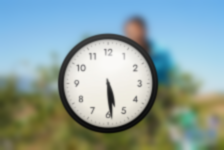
**5:29**
